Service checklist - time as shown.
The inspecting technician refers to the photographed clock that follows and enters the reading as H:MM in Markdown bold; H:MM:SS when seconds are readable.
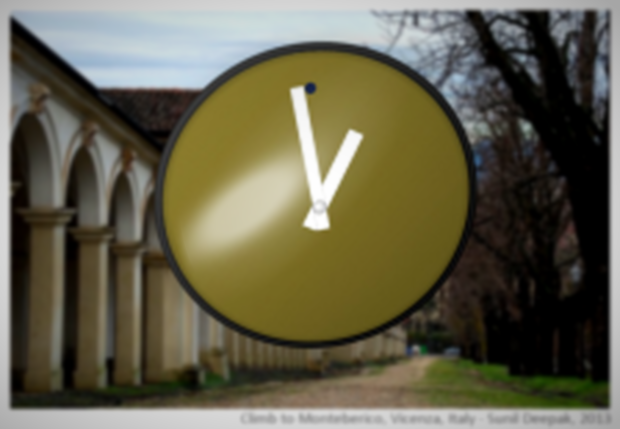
**12:59**
